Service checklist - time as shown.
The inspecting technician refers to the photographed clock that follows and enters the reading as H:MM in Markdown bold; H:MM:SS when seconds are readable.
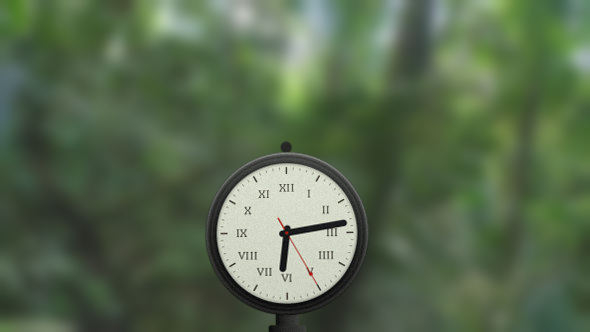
**6:13:25**
